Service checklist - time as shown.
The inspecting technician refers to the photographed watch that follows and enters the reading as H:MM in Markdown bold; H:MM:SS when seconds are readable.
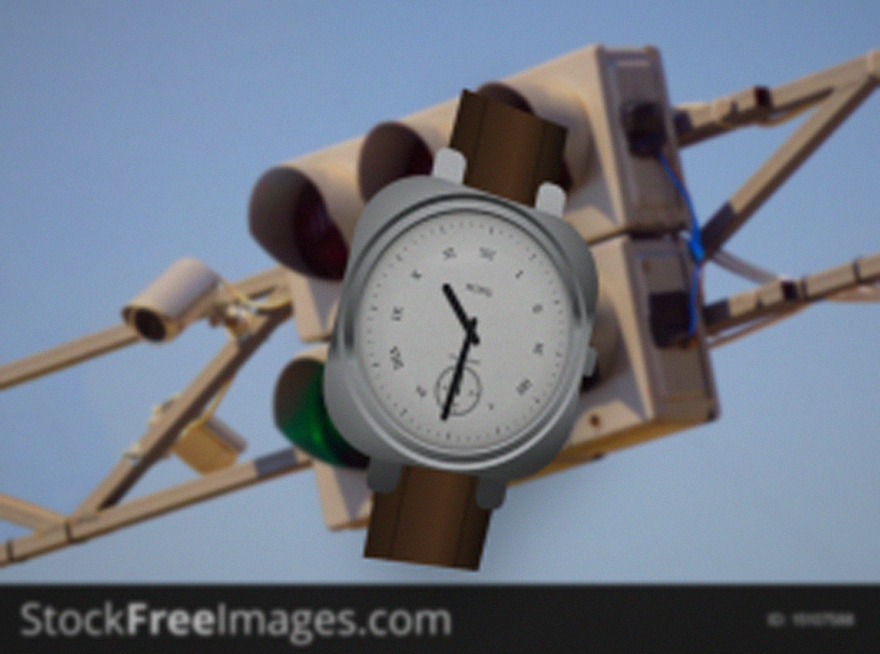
**10:31**
